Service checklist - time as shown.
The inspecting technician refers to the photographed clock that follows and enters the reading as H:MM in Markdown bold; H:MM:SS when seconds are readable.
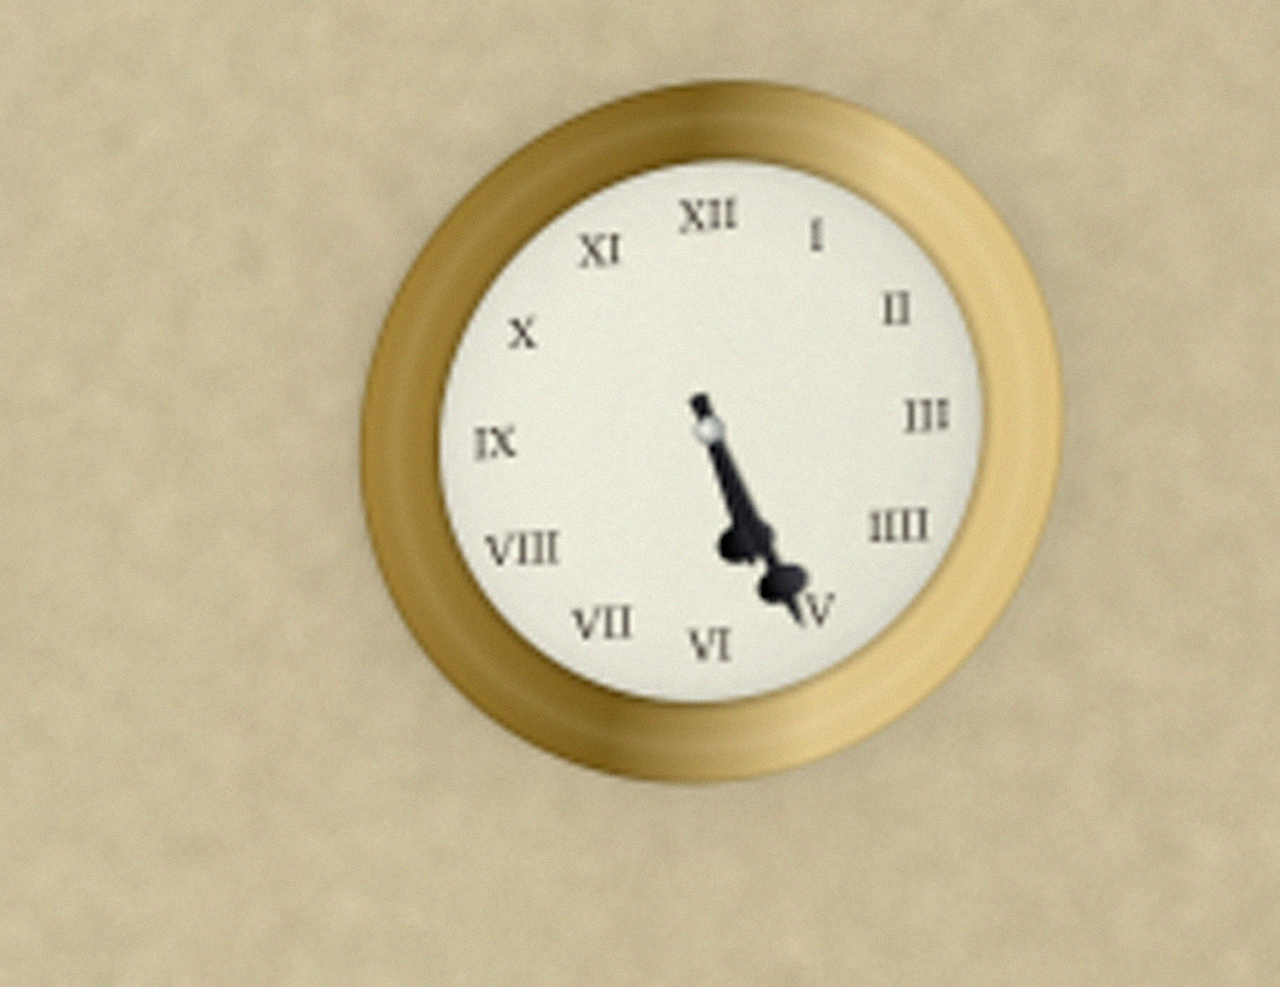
**5:26**
